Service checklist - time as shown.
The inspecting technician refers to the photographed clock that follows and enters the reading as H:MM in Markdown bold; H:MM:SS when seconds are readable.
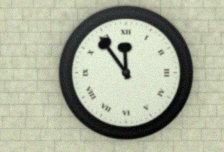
**11:54**
